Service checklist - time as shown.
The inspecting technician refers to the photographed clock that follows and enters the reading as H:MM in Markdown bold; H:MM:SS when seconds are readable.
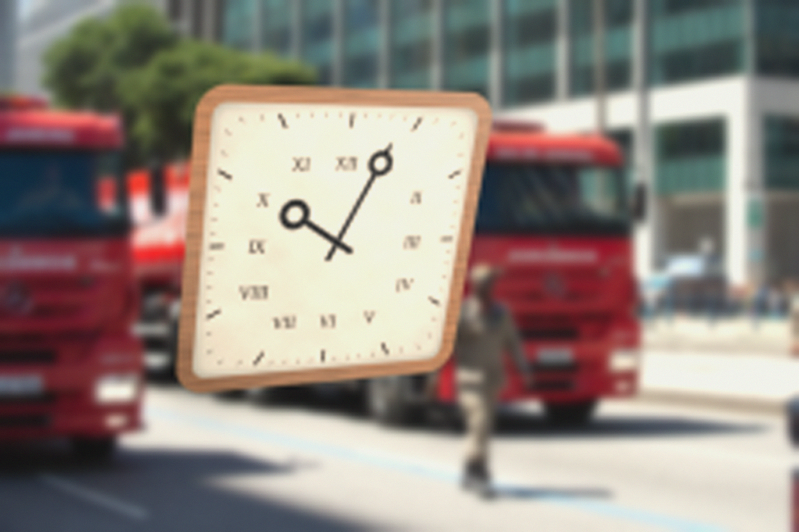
**10:04**
